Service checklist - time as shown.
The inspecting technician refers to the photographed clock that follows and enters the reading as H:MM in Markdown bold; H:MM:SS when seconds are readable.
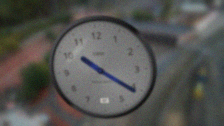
**10:21**
